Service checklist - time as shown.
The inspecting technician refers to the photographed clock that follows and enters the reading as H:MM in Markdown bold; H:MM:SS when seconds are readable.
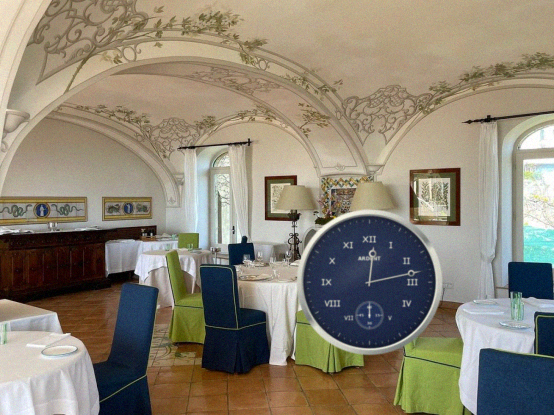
**12:13**
